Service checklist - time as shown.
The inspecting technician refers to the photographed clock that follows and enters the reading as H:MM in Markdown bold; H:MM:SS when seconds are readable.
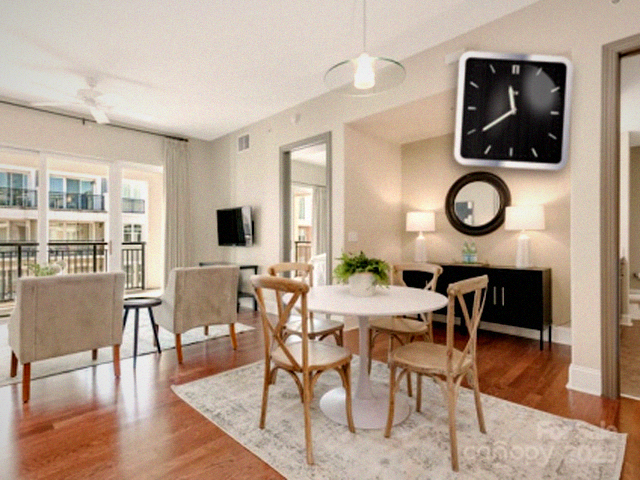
**11:39**
